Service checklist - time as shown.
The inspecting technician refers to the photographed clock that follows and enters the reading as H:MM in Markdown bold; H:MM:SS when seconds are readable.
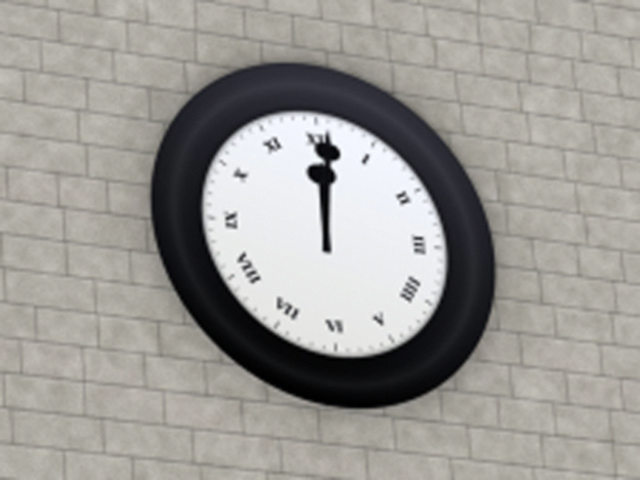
**12:01**
